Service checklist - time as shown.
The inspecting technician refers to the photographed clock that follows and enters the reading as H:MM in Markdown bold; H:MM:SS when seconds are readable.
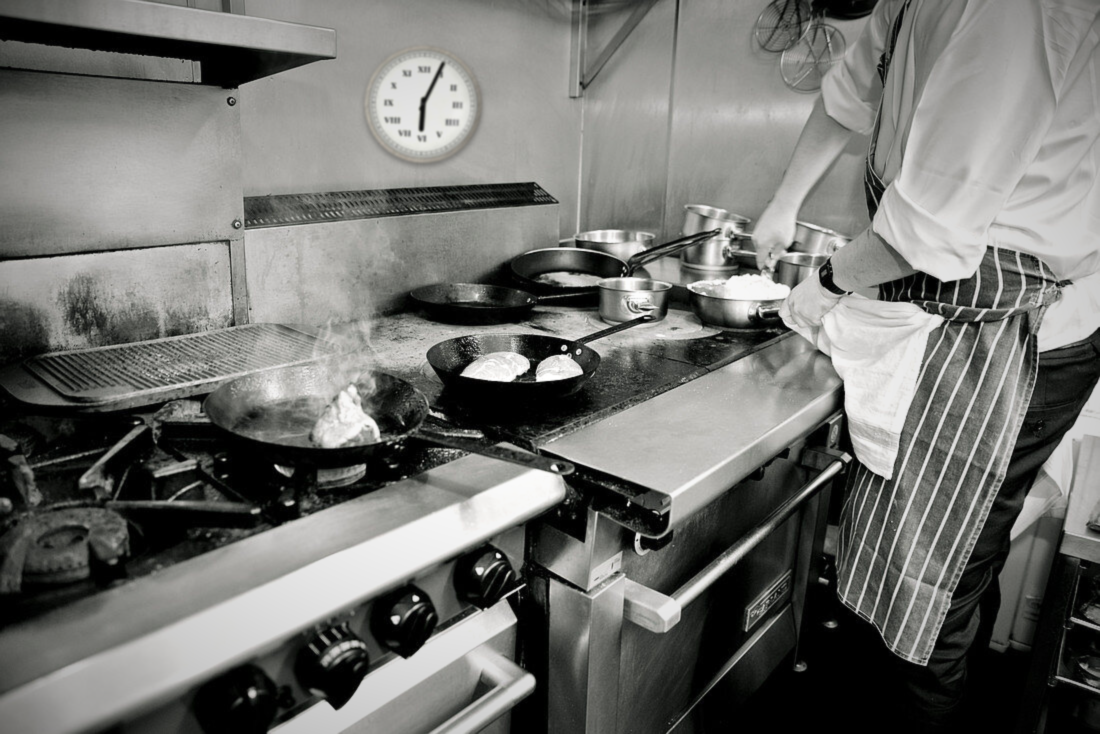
**6:04**
